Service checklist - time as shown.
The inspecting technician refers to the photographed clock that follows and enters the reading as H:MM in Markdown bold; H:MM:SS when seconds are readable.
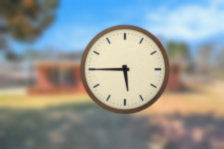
**5:45**
